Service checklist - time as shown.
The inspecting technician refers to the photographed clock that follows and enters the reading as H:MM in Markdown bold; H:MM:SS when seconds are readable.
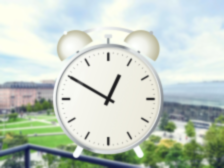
**12:50**
